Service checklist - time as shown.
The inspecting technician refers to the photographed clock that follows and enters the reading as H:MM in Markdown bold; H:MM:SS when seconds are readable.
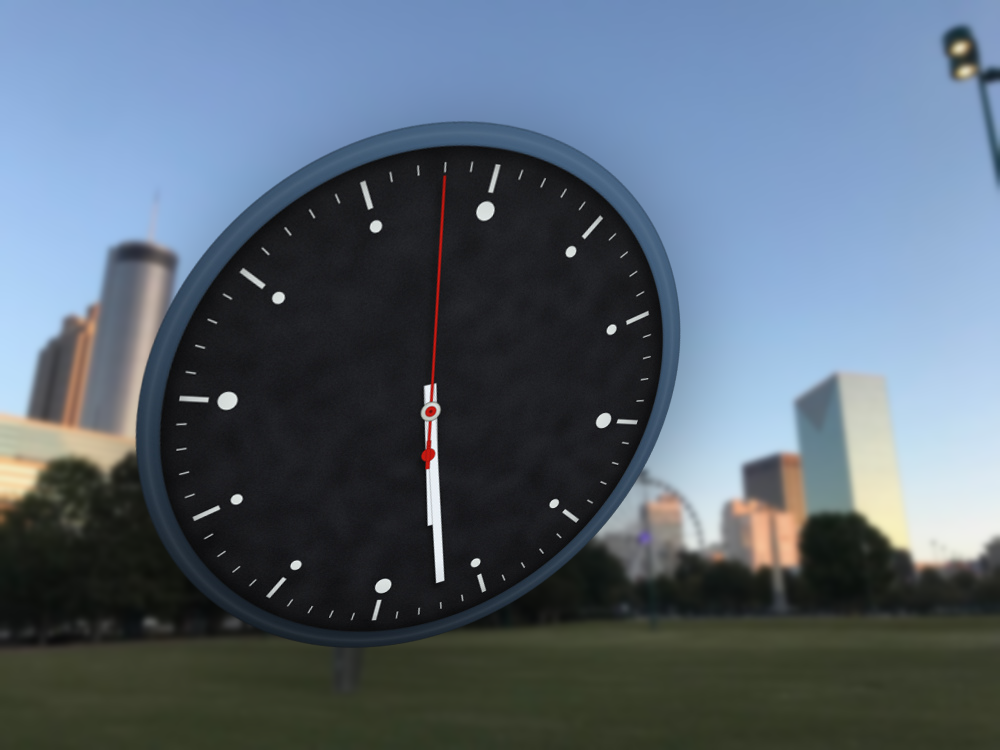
**5:26:58**
